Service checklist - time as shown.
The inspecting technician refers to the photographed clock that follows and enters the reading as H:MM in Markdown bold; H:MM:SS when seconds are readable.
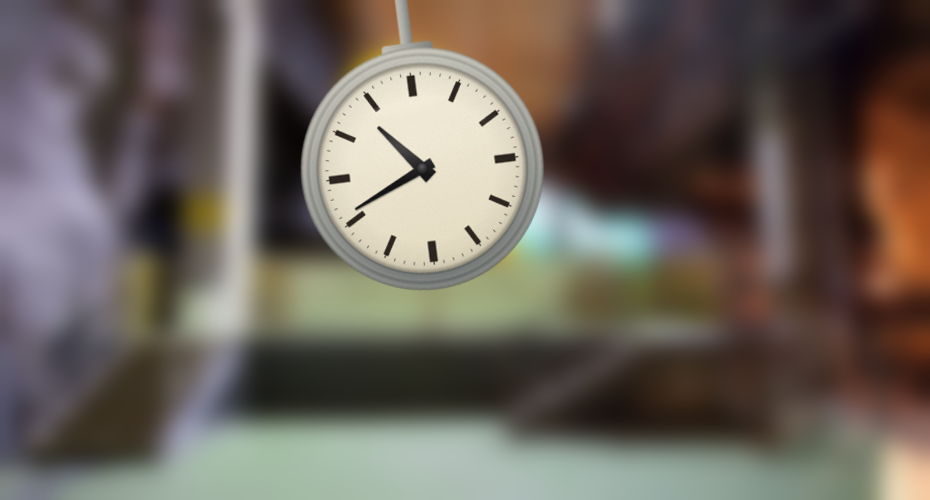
**10:41**
